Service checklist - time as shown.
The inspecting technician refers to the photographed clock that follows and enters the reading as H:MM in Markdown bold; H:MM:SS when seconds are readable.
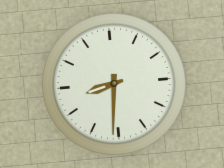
**8:31**
